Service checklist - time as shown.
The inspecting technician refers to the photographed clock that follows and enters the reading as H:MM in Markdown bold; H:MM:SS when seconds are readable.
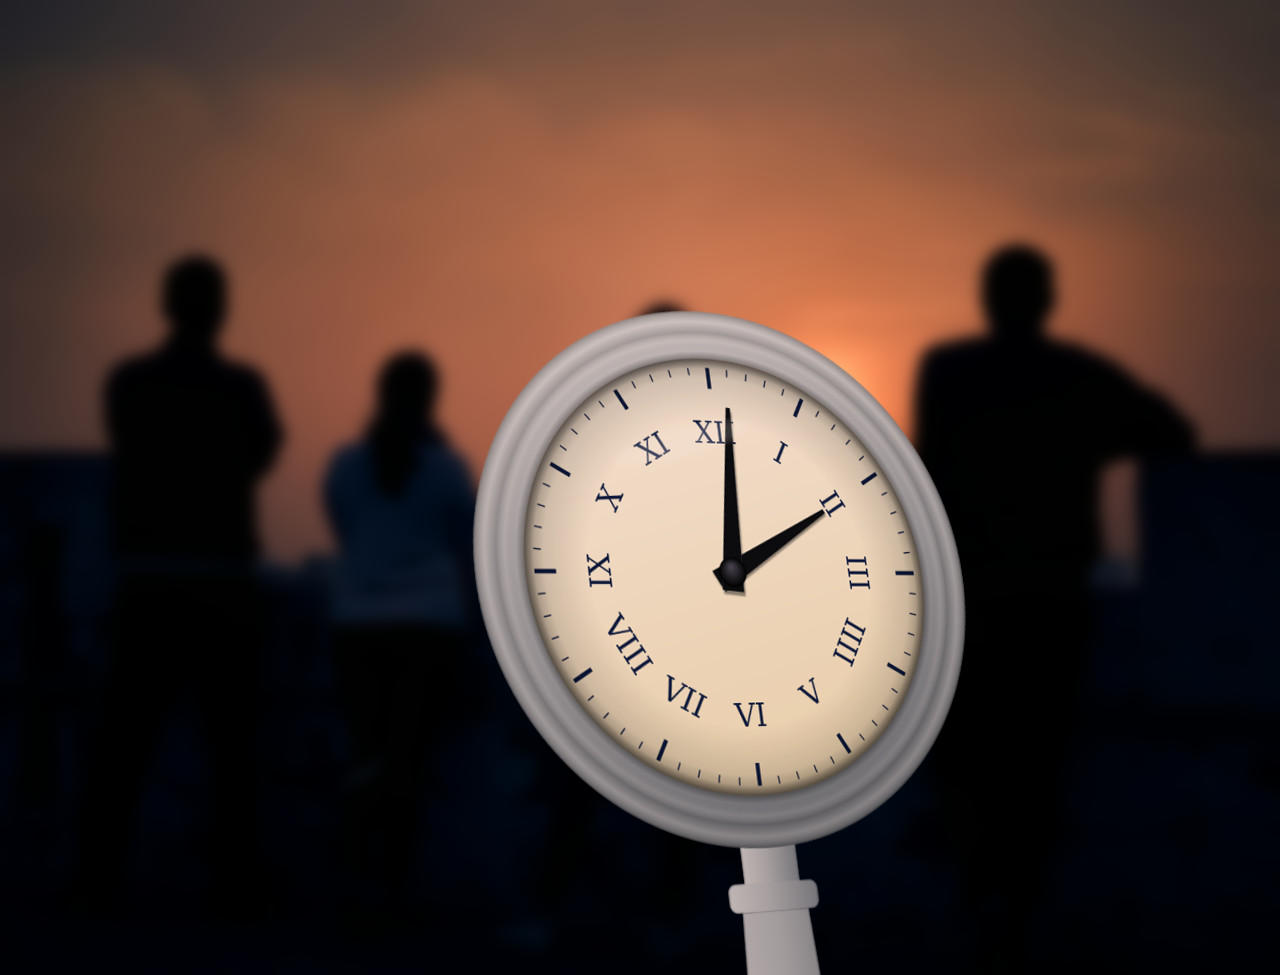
**2:01**
